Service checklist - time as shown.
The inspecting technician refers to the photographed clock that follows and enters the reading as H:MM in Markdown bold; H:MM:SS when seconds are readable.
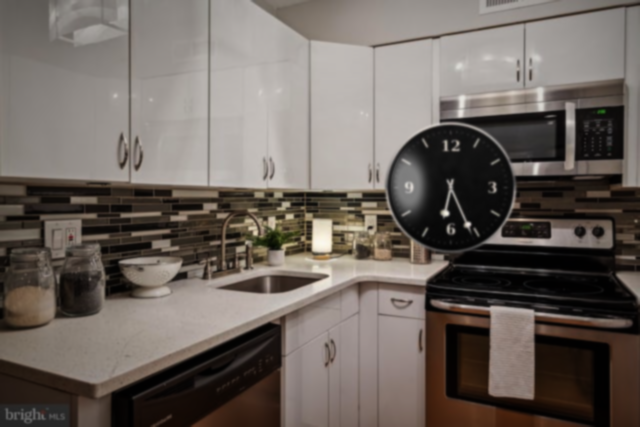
**6:26**
